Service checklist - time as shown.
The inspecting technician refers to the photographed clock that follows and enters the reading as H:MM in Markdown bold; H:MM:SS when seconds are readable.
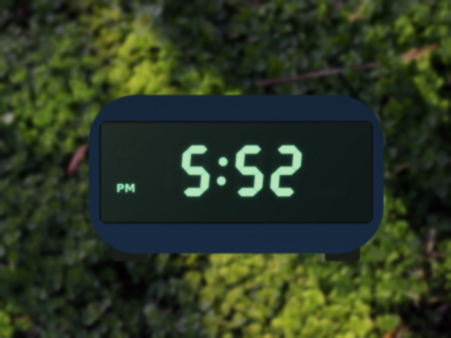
**5:52**
